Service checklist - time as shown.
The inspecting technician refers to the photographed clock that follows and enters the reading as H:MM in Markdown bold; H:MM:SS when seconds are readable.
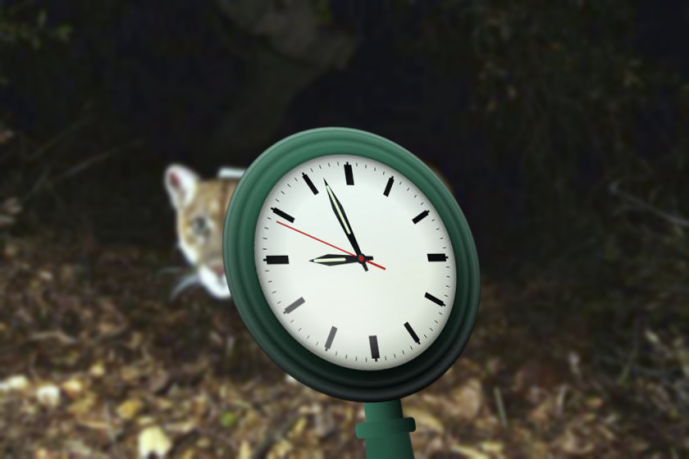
**8:56:49**
